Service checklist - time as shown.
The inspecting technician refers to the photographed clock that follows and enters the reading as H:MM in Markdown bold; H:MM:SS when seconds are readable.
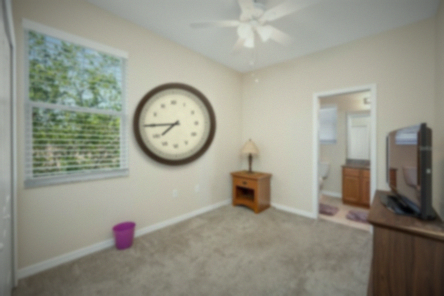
**7:45**
